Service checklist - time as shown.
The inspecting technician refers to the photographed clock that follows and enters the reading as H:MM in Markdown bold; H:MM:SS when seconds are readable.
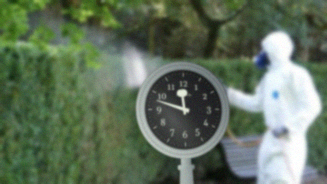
**11:48**
